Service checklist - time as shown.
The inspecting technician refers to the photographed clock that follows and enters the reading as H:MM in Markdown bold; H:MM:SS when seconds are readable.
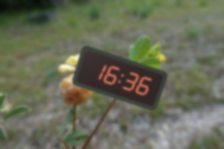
**16:36**
